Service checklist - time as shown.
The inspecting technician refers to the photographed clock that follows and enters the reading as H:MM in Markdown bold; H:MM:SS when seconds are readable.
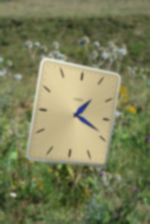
**1:19**
